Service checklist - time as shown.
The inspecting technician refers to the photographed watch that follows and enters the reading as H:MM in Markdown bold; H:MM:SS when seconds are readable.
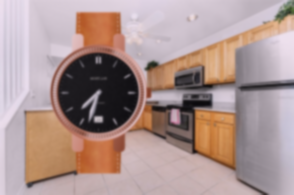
**7:33**
